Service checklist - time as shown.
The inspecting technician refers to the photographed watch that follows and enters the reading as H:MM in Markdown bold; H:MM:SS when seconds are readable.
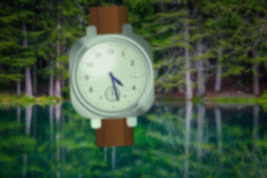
**4:28**
